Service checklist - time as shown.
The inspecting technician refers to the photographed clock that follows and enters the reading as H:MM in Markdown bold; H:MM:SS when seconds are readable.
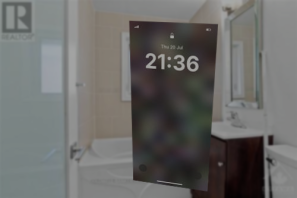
**21:36**
